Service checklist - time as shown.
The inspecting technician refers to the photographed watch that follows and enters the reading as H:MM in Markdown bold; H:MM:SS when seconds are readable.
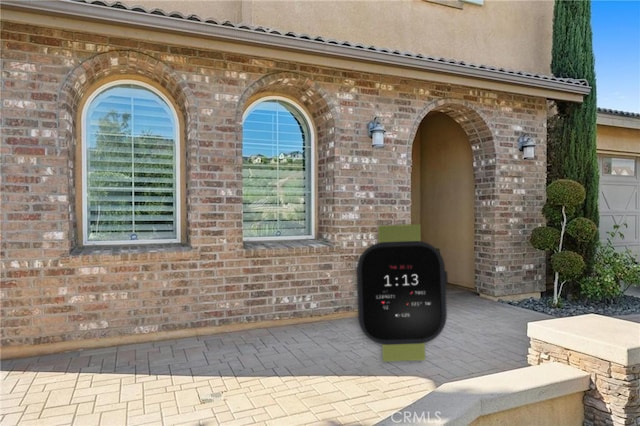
**1:13**
